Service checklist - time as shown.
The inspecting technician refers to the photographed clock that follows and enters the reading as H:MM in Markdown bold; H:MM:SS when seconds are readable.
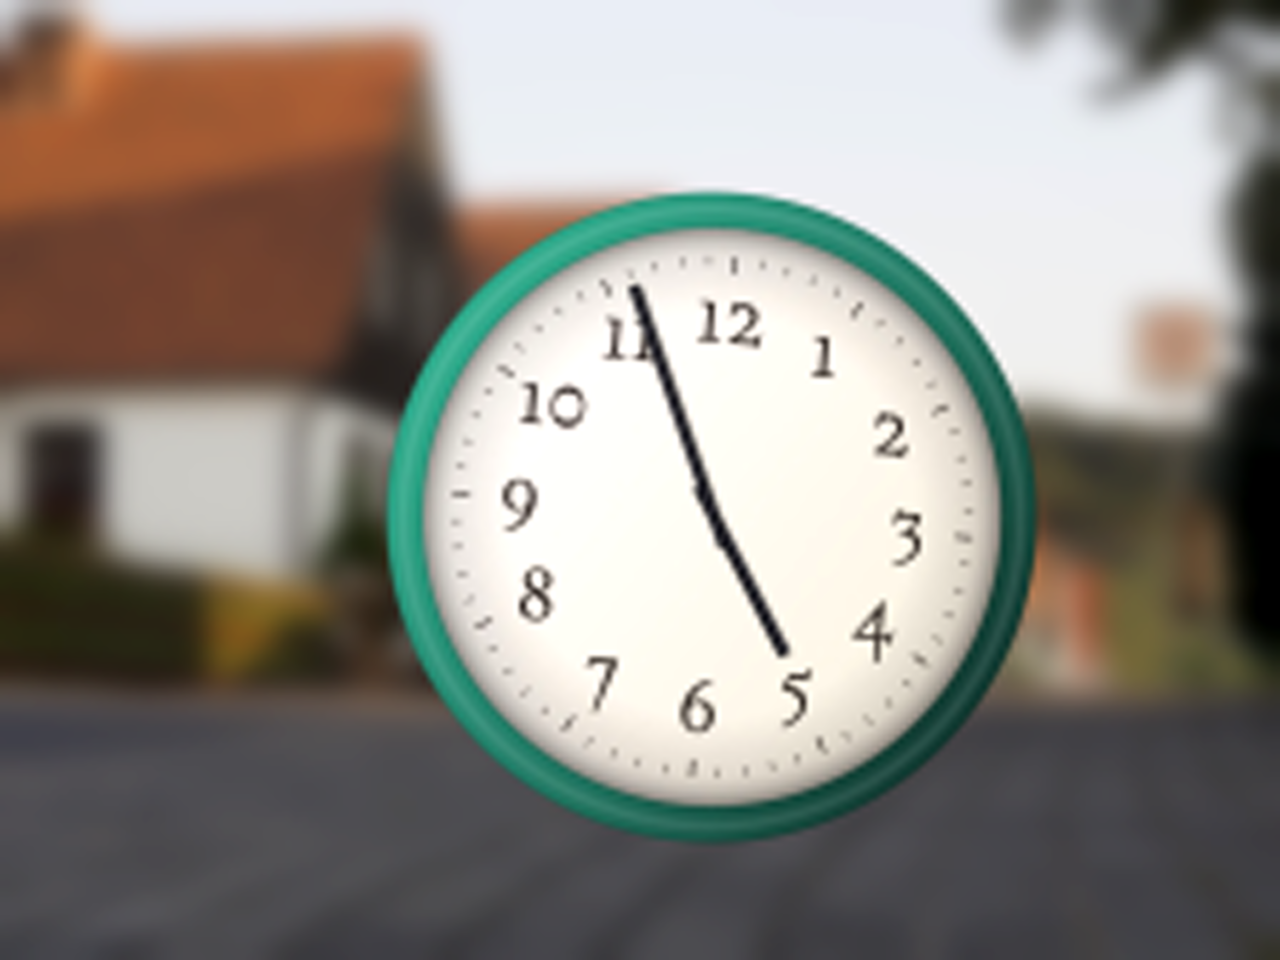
**4:56**
